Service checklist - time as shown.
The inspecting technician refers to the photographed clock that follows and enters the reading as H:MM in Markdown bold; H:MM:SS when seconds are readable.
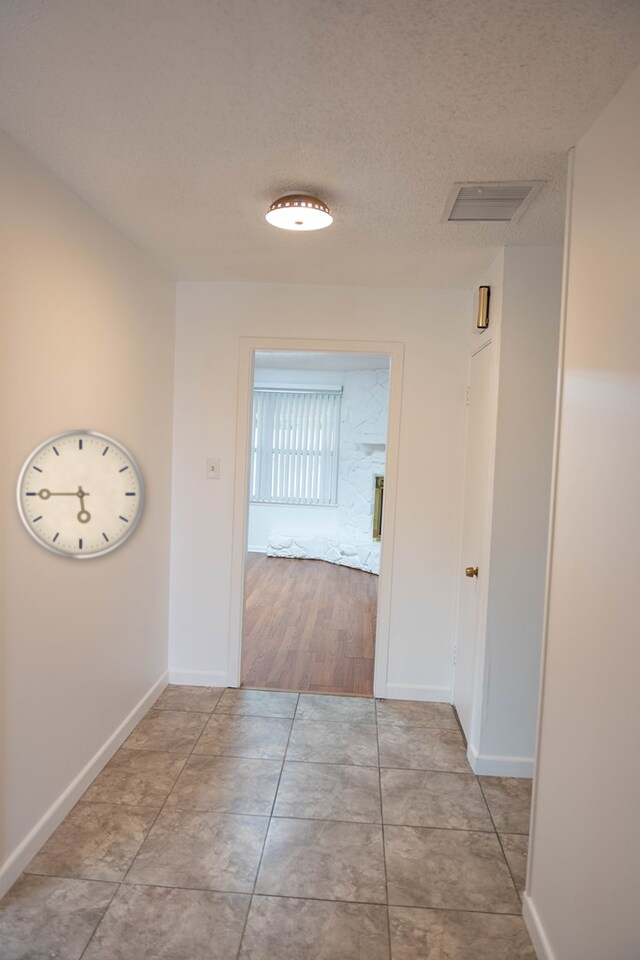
**5:45**
